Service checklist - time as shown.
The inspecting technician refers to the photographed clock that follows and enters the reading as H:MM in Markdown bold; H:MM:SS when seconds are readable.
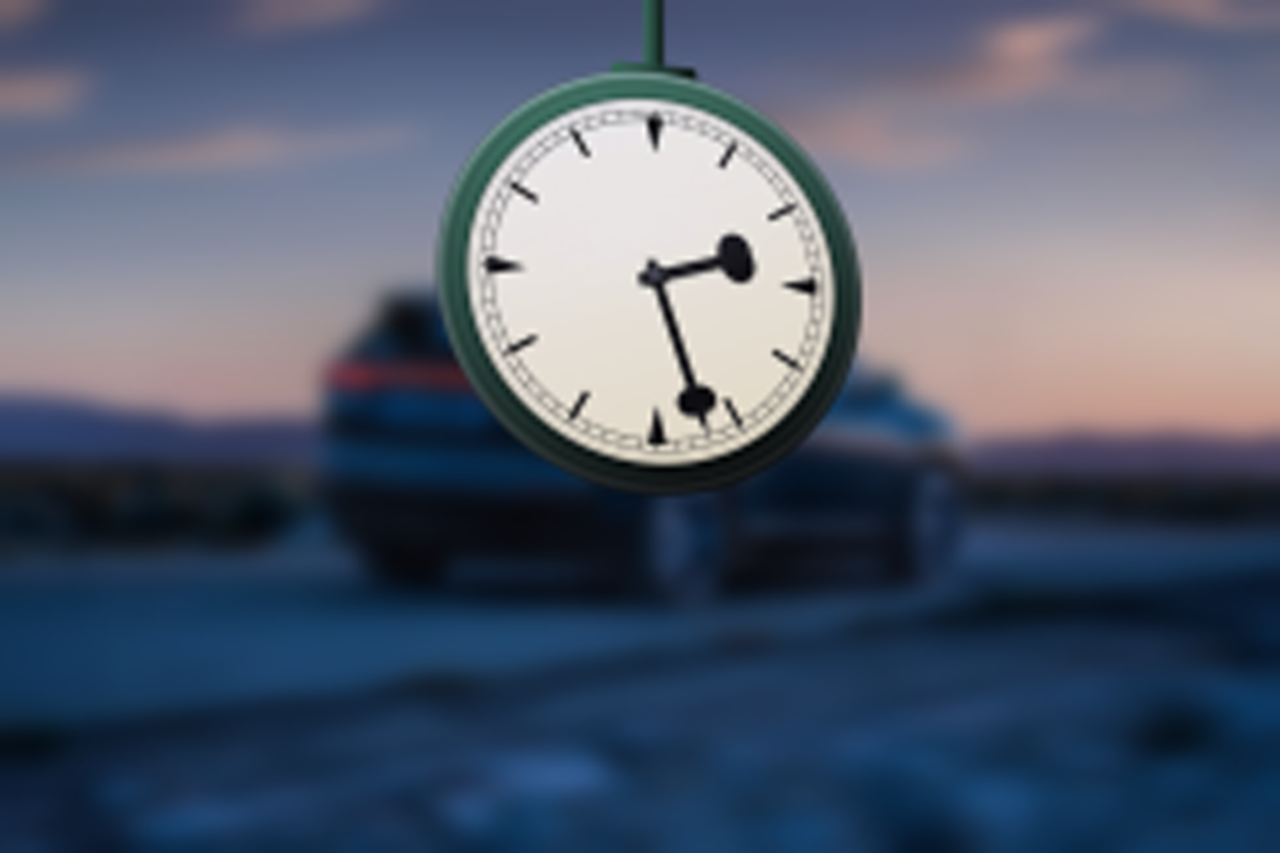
**2:27**
